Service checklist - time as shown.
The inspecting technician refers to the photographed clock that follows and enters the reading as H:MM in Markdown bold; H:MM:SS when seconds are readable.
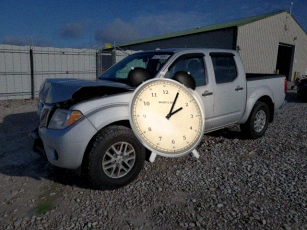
**2:05**
